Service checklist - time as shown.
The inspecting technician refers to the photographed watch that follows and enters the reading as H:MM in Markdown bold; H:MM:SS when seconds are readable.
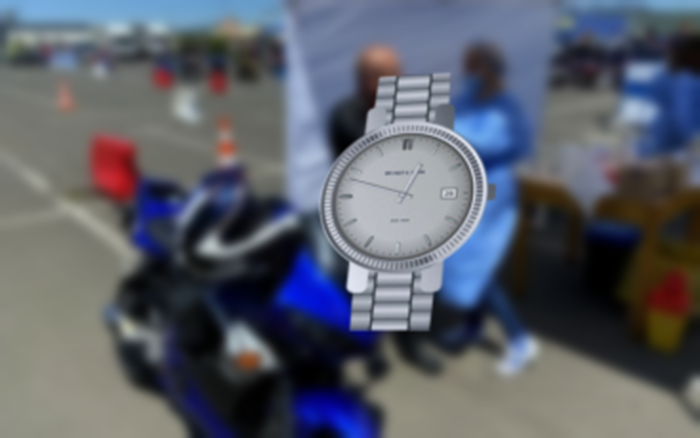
**12:48**
